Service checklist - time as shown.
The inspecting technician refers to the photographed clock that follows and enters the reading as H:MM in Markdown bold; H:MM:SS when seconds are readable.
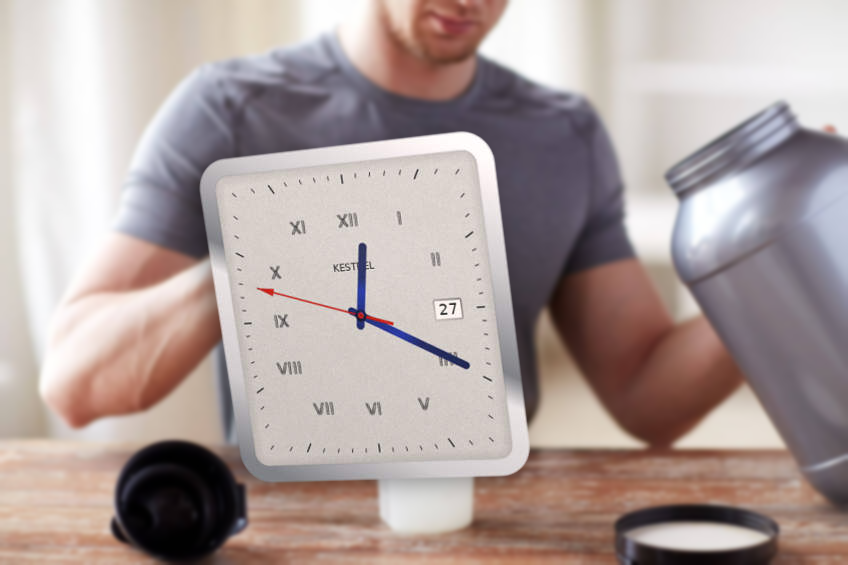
**12:19:48**
